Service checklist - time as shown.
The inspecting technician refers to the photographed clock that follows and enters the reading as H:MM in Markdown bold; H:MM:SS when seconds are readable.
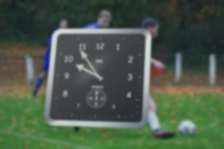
**9:54**
